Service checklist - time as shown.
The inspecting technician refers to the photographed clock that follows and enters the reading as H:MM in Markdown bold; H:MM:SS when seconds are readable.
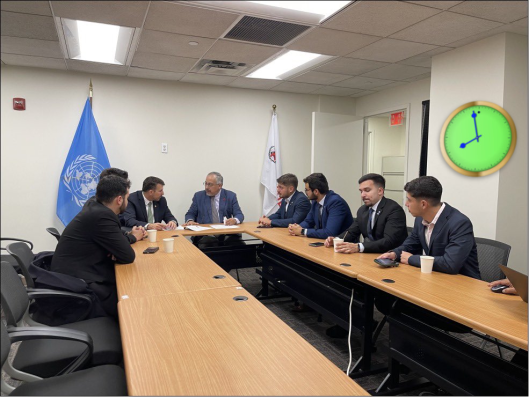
**7:58**
